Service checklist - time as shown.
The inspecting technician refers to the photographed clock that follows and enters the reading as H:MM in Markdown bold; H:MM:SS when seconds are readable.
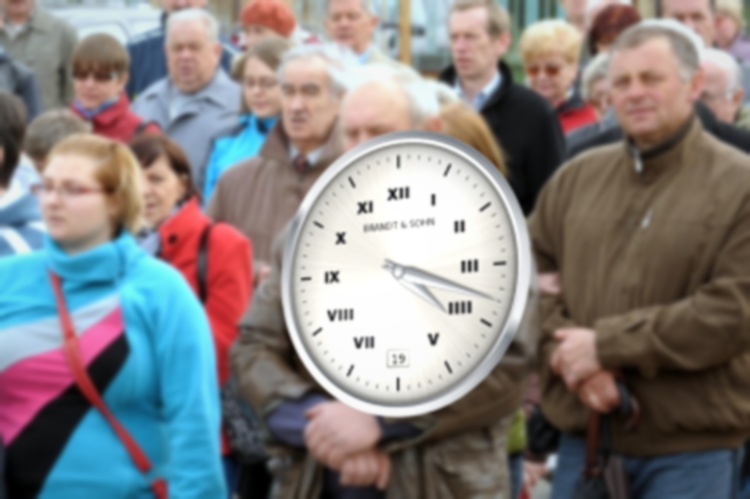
**4:18**
